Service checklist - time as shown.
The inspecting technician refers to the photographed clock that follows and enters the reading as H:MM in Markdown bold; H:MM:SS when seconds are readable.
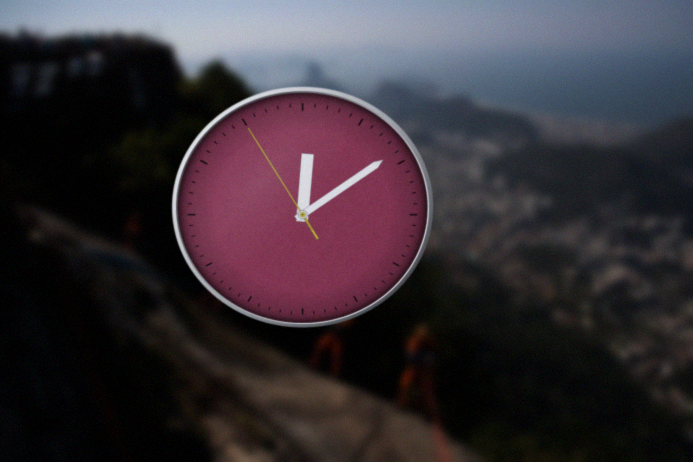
**12:08:55**
